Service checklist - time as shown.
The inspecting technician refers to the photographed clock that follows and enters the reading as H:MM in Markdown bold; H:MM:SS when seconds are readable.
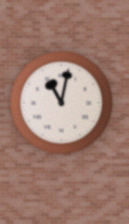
**11:02**
